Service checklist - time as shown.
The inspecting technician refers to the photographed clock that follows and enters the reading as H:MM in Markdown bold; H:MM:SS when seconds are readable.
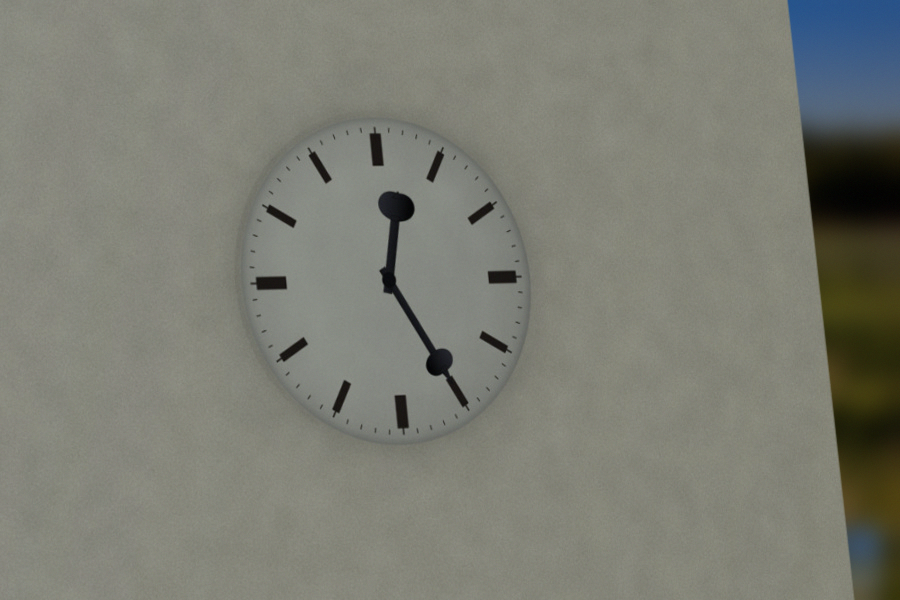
**12:25**
